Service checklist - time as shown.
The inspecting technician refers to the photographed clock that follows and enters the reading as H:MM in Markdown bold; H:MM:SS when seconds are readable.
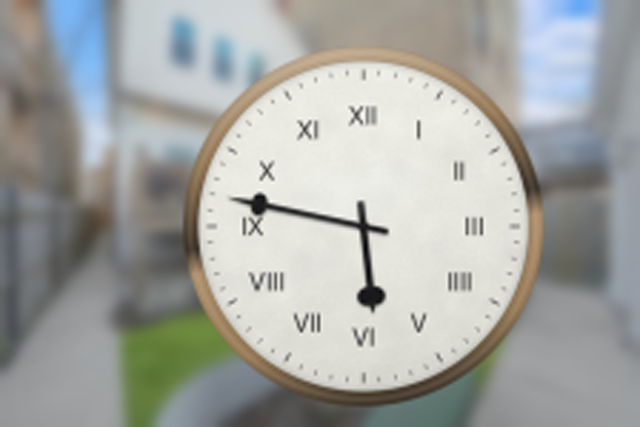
**5:47**
